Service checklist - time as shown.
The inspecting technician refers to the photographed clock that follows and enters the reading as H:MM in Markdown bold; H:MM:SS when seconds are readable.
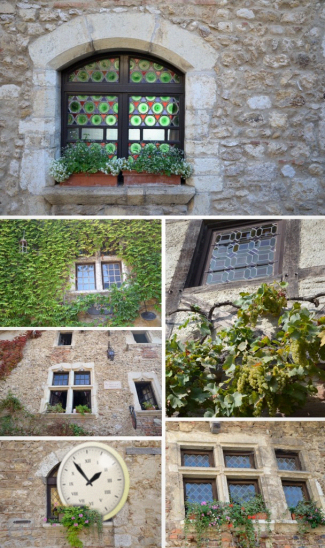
**1:54**
